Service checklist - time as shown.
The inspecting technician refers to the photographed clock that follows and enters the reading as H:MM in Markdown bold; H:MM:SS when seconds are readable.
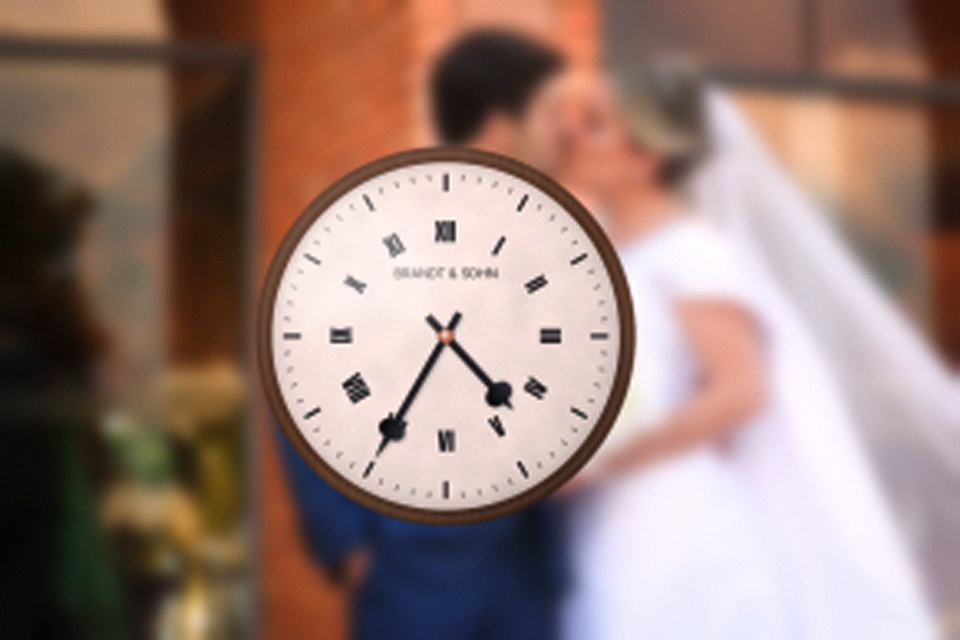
**4:35**
